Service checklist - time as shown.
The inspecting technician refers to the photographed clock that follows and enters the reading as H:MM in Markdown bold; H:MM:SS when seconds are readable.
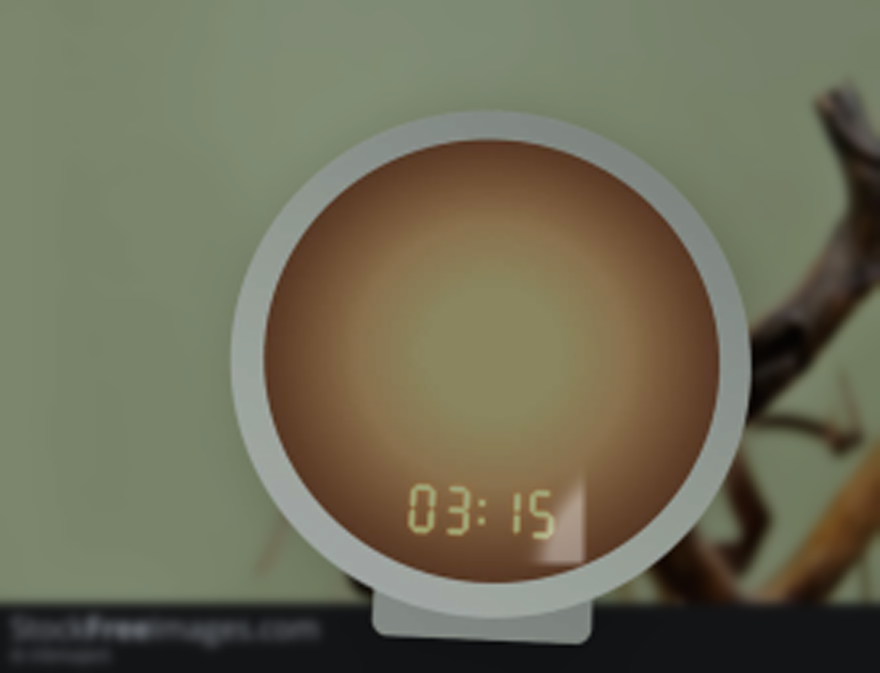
**3:15**
